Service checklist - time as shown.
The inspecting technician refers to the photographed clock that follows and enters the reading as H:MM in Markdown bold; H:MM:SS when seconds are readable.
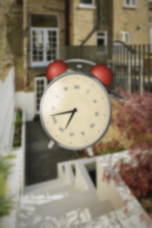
**6:42**
